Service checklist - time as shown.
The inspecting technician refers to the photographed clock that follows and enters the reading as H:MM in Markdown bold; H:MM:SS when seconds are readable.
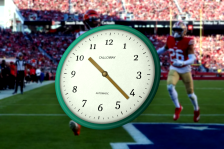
**10:22**
